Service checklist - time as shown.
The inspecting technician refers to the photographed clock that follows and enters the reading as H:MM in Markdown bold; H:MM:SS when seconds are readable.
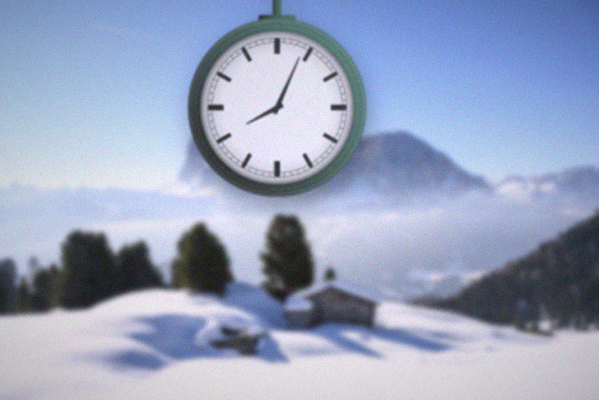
**8:04**
